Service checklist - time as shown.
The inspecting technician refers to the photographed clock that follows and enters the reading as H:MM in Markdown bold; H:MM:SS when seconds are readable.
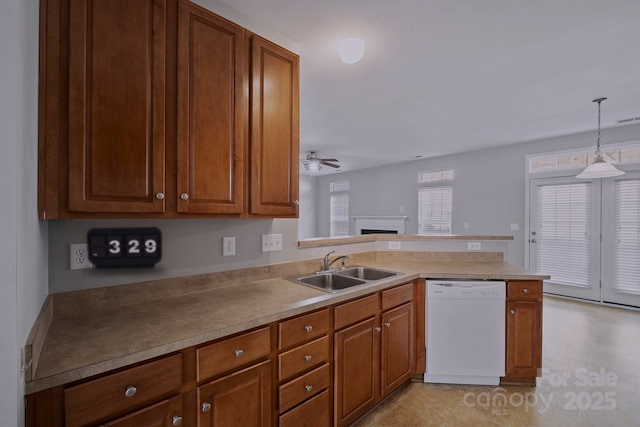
**3:29**
